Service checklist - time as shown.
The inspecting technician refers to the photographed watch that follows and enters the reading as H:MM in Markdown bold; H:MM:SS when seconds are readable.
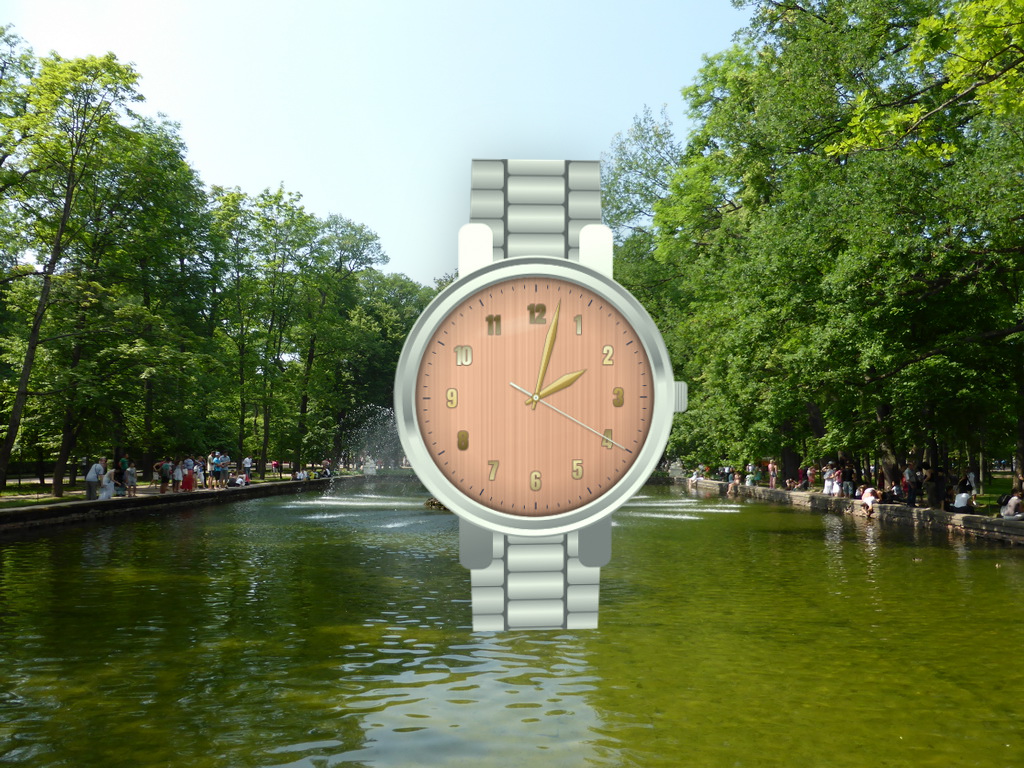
**2:02:20**
